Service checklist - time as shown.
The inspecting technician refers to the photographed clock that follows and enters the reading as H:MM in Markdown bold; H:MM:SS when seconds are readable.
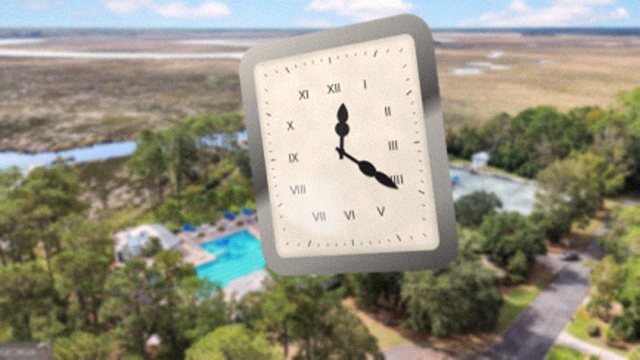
**12:21**
